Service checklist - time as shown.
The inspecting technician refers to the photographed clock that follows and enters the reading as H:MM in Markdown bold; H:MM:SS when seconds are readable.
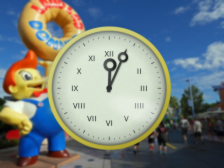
**12:04**
